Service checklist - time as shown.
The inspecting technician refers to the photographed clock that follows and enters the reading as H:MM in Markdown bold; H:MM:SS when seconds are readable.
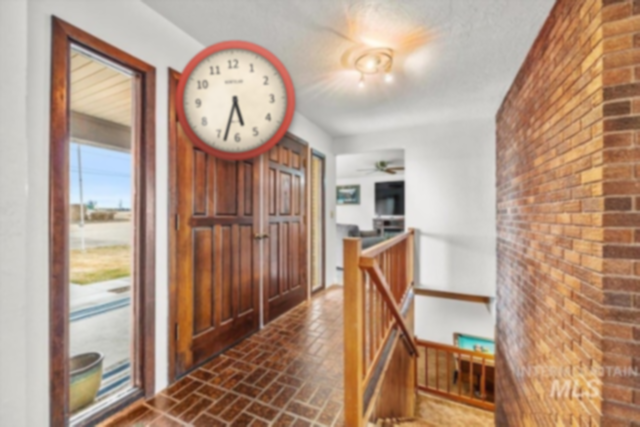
**5:33**
